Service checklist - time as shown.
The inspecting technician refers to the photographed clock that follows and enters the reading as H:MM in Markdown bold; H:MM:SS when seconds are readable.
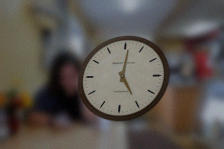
**5:01**
